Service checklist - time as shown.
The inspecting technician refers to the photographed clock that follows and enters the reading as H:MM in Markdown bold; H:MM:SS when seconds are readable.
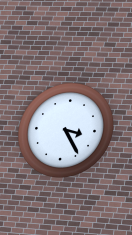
**3:24**
